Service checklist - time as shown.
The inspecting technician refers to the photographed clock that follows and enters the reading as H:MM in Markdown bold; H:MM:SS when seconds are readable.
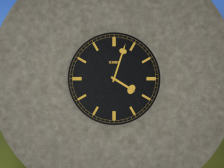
**4:03**
